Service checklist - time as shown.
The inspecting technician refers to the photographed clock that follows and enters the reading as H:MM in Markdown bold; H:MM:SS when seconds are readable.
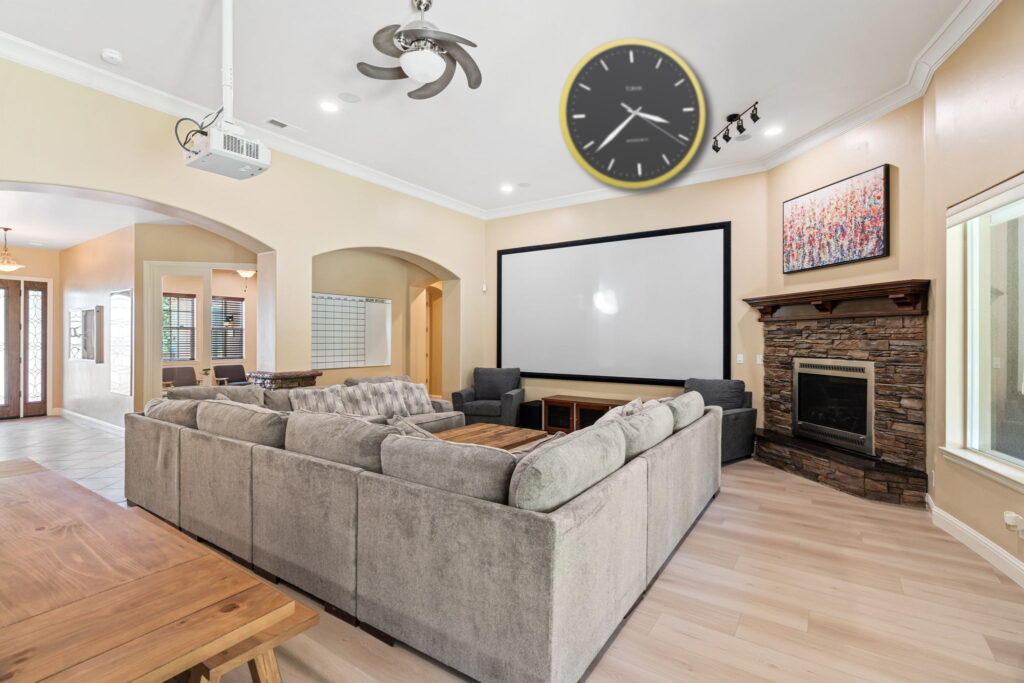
**3:38:21**
